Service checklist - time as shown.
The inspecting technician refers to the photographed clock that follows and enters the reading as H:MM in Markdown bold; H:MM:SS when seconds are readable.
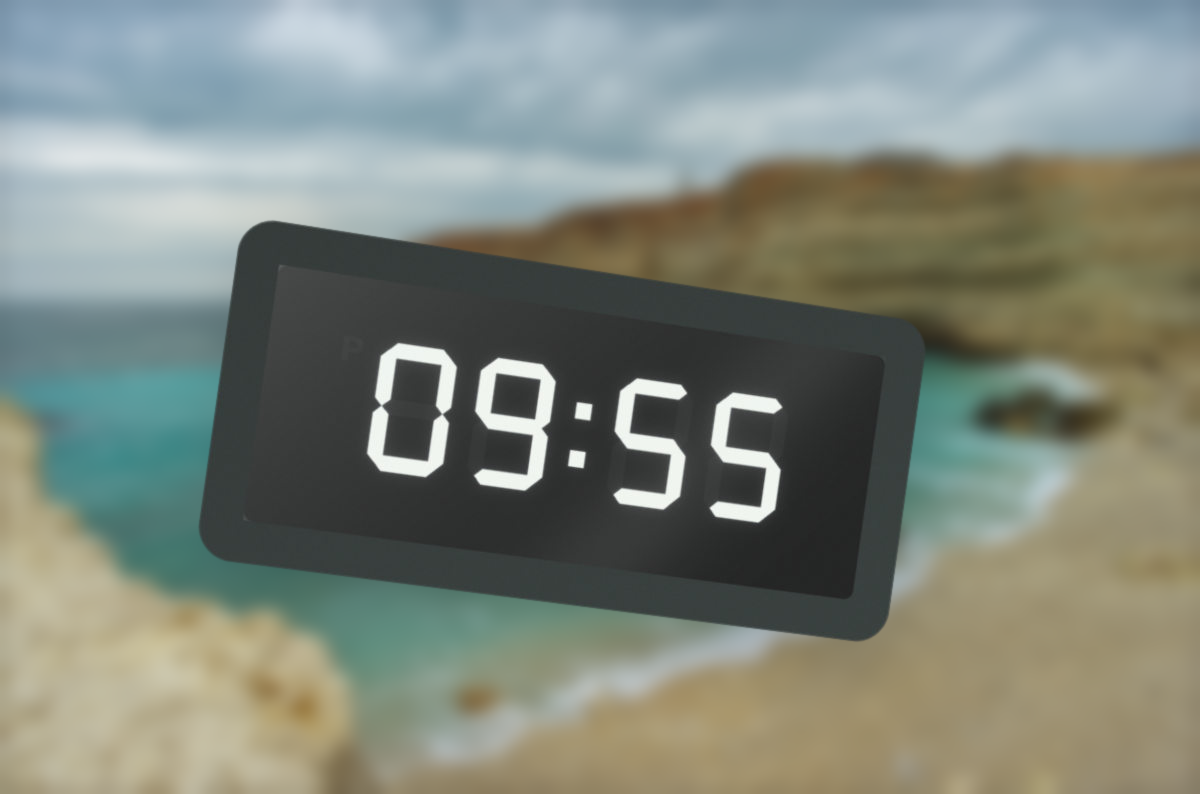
**9:55**
